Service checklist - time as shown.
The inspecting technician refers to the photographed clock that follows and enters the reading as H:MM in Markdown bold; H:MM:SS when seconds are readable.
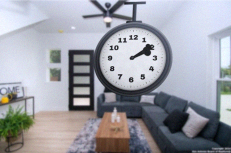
**2:09**
